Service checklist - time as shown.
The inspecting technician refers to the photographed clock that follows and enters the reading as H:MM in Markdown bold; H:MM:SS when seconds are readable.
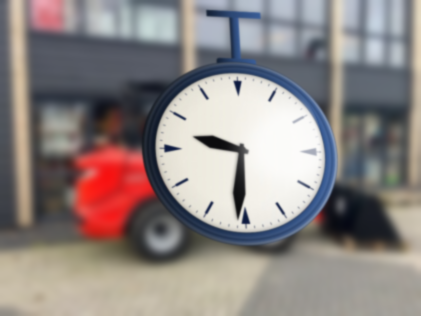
**9:31**
